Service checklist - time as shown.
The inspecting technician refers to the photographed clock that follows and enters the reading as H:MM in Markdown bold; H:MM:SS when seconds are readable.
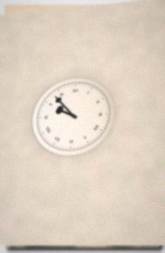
**9:53**
